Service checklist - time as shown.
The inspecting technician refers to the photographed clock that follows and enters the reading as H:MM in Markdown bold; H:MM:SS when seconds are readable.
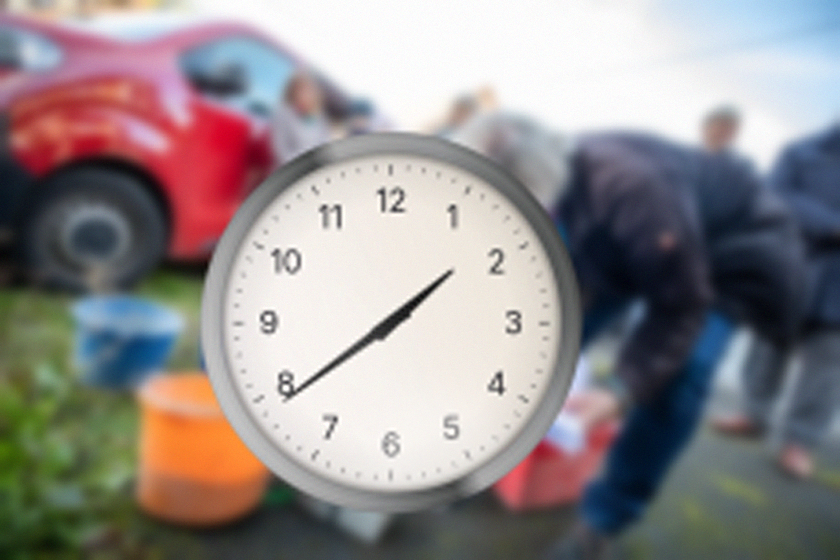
**1:39**
